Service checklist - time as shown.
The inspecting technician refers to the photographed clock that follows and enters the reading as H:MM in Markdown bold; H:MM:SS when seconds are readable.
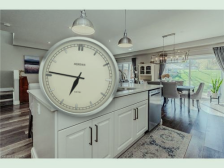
**6:46**
